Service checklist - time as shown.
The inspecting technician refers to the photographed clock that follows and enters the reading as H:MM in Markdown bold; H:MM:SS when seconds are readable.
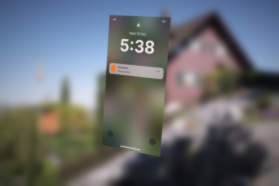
**5:38**
